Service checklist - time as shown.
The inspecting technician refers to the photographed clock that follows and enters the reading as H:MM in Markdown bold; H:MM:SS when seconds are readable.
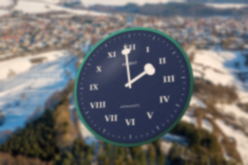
**1:59**
